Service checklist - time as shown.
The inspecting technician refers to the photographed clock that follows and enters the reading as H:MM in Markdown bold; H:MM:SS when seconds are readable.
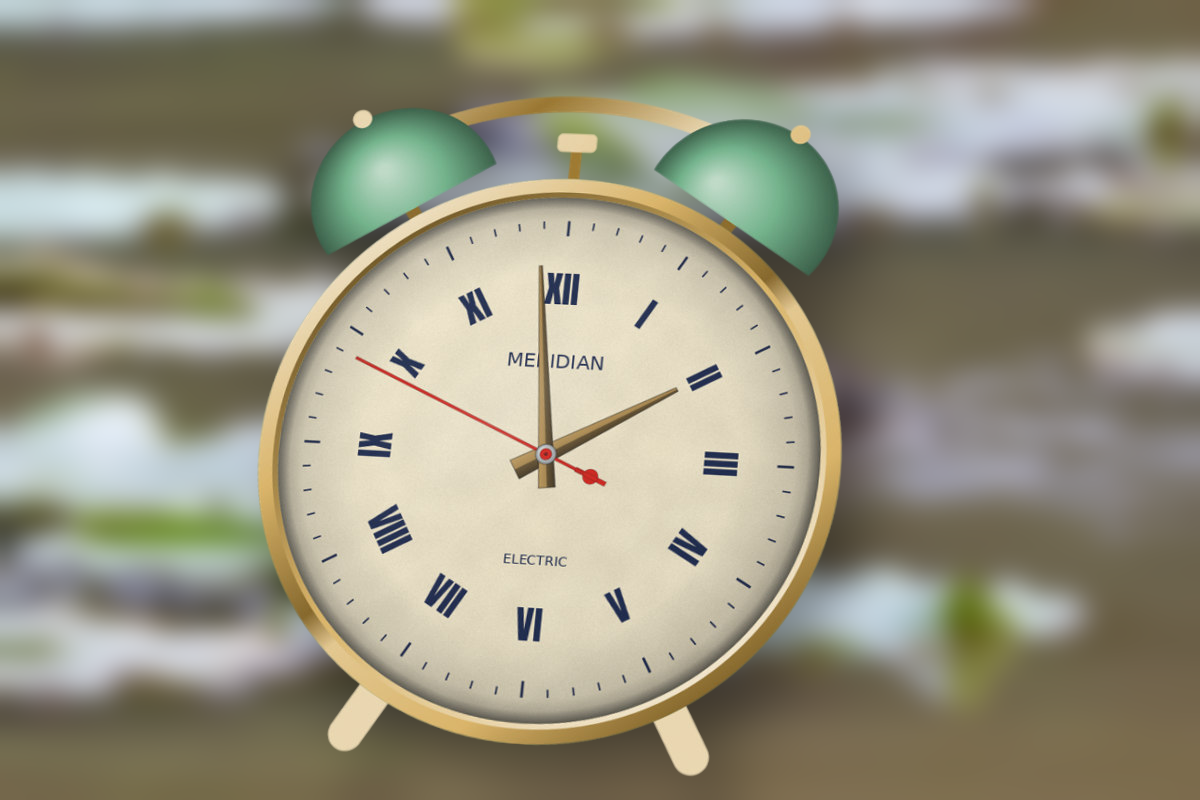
**1:58:49**
